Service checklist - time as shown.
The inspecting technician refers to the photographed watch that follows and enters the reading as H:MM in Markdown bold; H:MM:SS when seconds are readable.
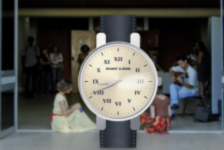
**8:41**
